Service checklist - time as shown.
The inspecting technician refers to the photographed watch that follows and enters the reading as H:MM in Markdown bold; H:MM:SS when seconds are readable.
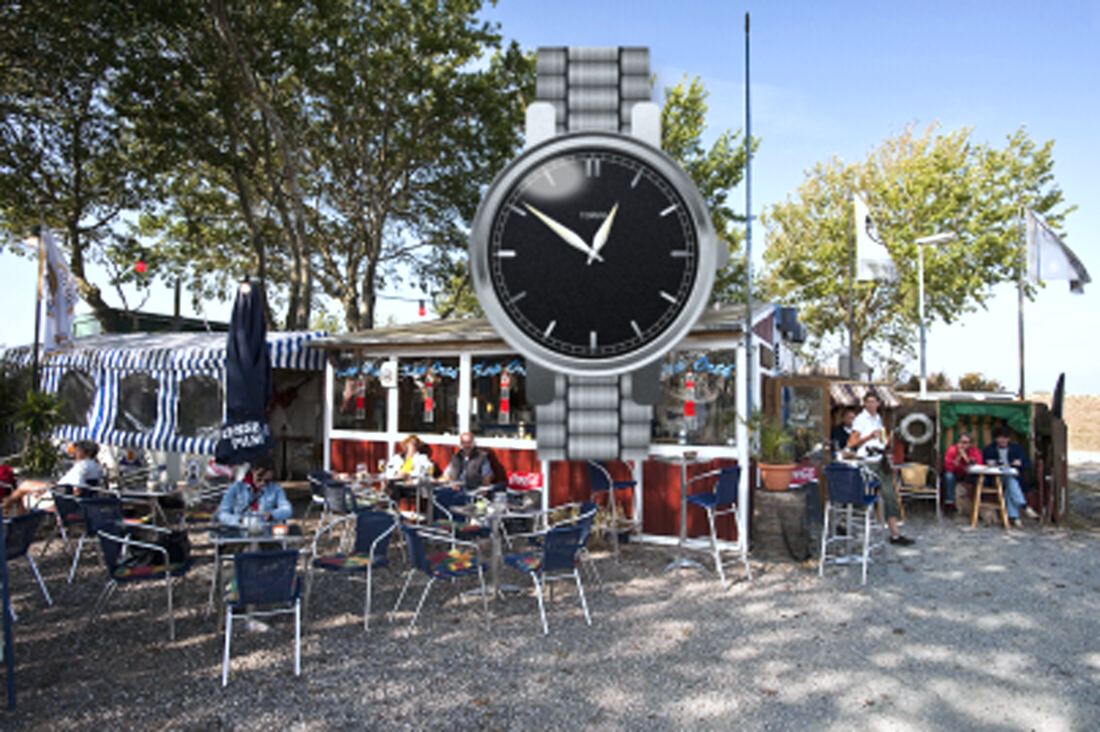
**12:51**
